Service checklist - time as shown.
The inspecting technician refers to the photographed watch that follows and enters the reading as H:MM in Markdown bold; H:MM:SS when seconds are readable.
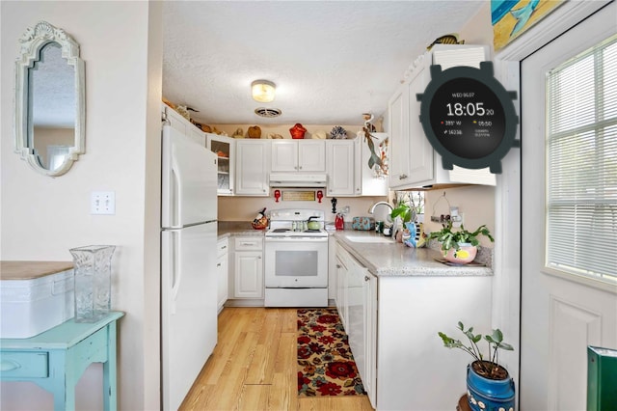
**18:05**
